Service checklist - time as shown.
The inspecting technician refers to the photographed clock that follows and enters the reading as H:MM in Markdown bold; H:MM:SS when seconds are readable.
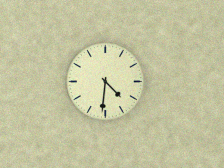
**4:31**
